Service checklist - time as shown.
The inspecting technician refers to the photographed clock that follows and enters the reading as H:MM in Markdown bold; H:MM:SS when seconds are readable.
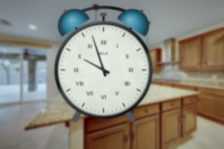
**9:57**
